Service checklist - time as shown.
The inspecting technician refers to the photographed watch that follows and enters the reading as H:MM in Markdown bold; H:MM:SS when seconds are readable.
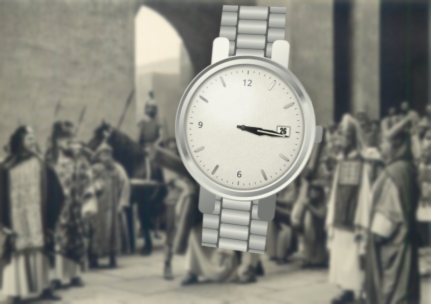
**3:16**
